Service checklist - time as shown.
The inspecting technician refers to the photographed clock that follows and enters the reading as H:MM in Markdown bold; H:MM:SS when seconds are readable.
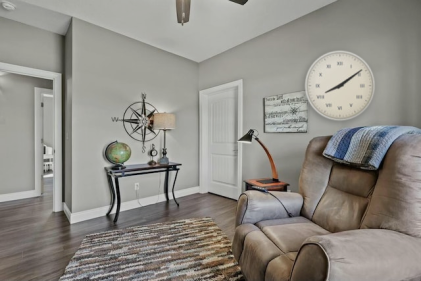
**8:09**
